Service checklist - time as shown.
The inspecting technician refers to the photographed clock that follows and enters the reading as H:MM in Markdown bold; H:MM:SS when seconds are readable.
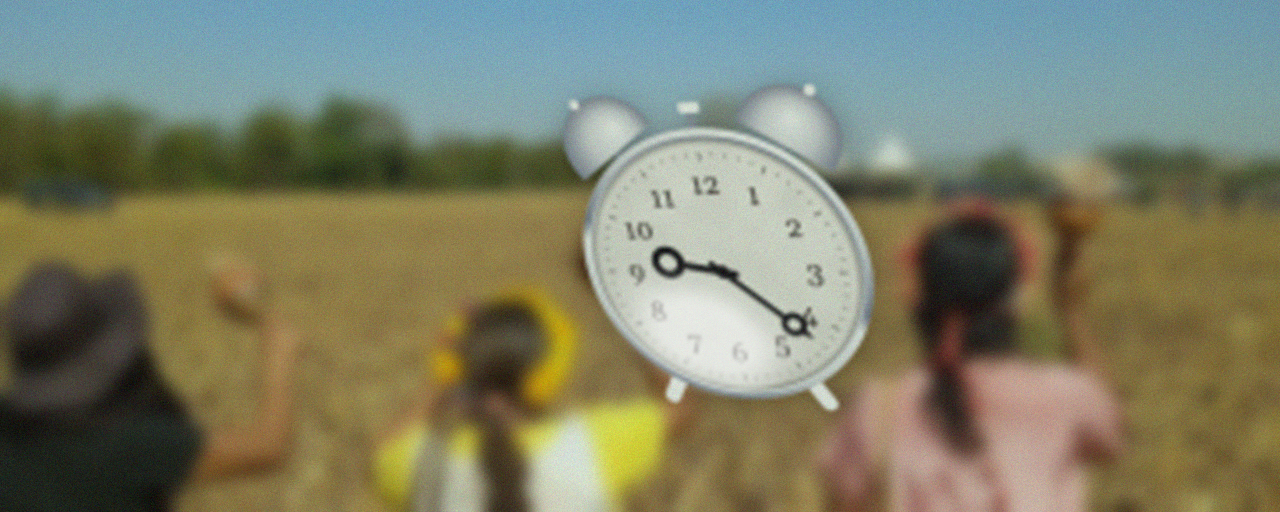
**9:22**
